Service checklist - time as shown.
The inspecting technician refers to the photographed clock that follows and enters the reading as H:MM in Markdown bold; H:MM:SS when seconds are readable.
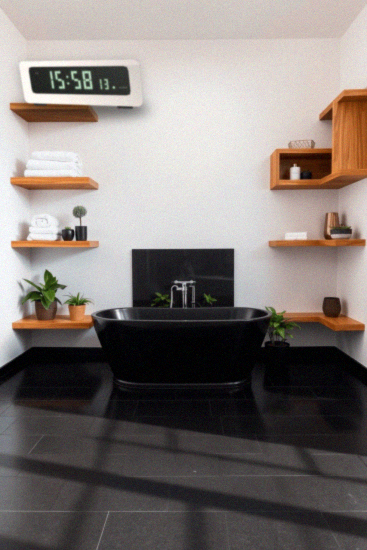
**15:58**
